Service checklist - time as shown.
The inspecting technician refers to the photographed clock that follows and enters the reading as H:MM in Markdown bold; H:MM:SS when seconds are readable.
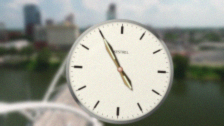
**4:55**
